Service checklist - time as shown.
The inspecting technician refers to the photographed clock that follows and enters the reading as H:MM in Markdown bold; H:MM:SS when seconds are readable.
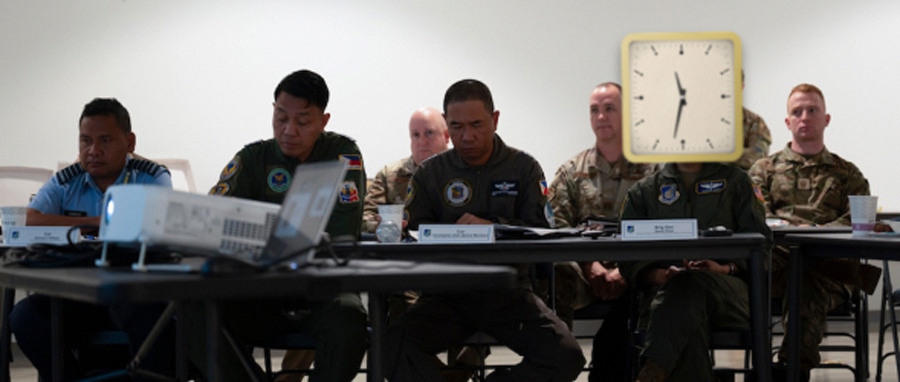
**11:32**
